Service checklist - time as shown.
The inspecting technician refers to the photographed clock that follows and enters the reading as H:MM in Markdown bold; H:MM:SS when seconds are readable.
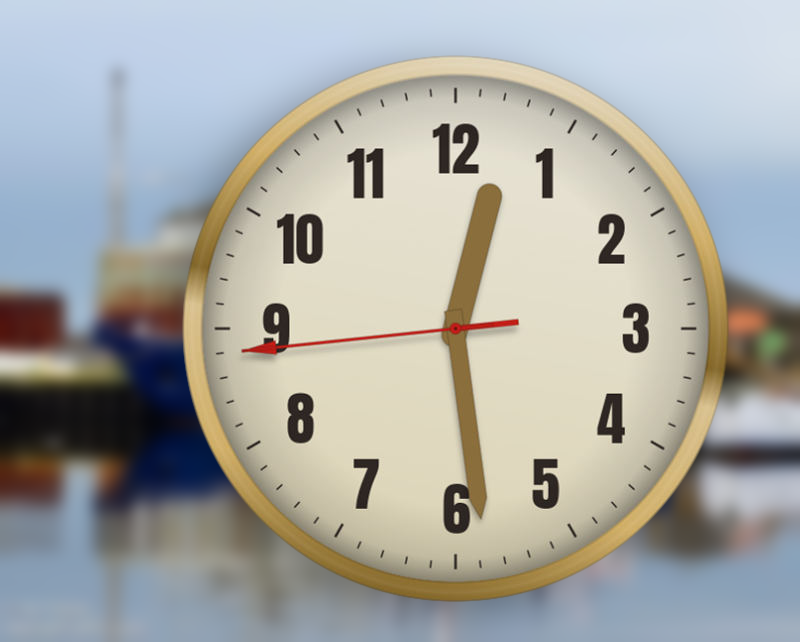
**12:28:44**
